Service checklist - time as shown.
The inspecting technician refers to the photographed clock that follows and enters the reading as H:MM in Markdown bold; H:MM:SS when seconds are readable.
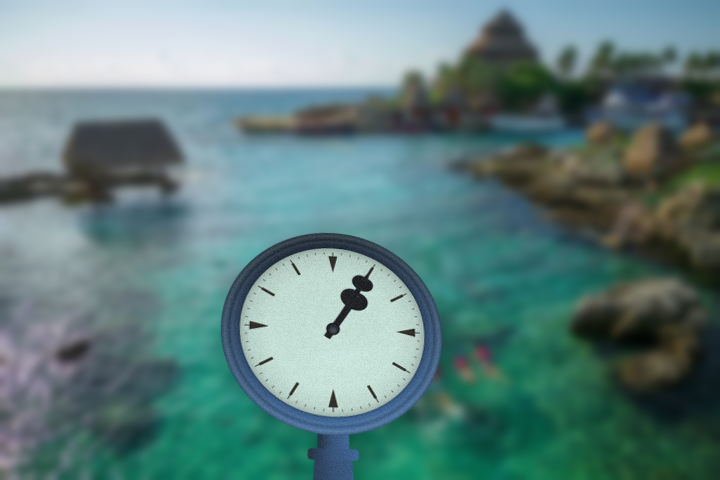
**1:05**
